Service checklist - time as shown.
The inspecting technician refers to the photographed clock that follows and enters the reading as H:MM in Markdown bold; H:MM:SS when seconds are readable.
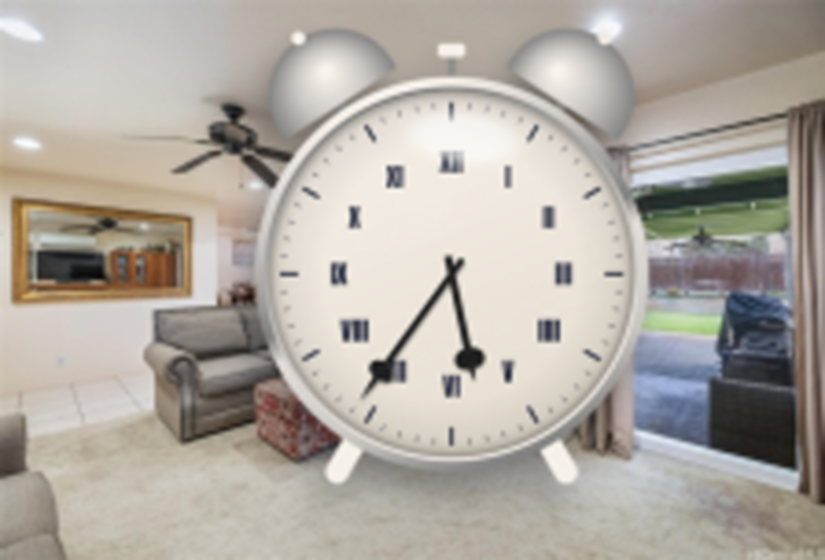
**5:36**
